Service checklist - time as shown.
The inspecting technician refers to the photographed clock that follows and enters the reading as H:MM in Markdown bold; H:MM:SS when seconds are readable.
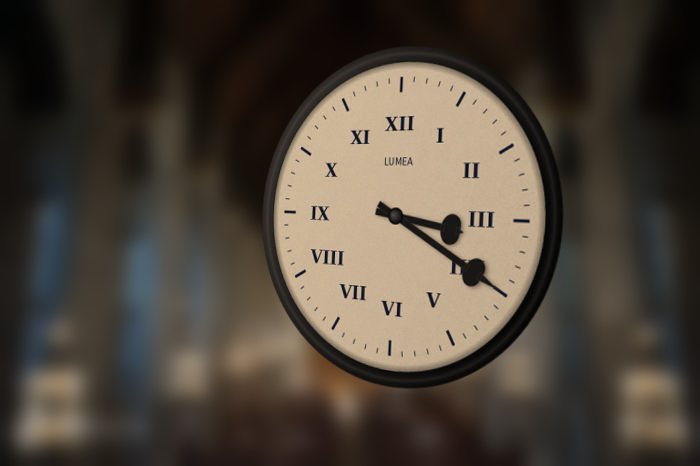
**3:20**
